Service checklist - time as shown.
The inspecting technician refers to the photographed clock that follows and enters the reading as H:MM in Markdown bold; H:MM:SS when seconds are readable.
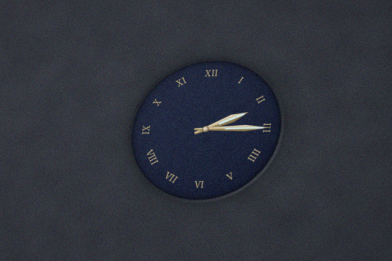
**2:15**
